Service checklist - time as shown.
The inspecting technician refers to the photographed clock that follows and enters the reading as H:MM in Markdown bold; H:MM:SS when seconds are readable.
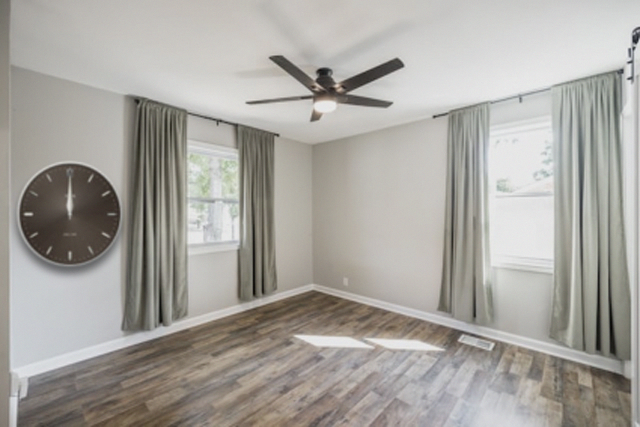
**12:00**
